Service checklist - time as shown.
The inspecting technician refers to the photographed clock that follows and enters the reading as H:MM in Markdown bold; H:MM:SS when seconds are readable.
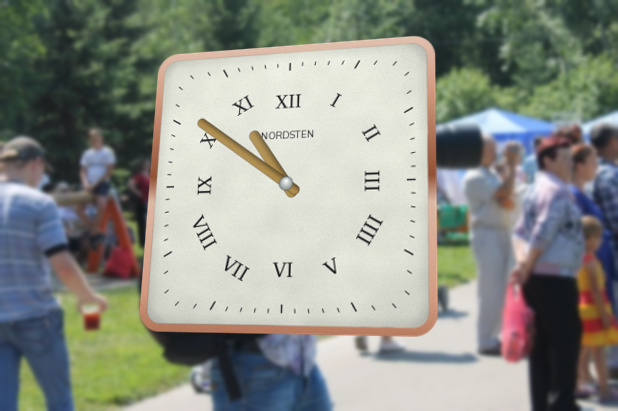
**10:51**
